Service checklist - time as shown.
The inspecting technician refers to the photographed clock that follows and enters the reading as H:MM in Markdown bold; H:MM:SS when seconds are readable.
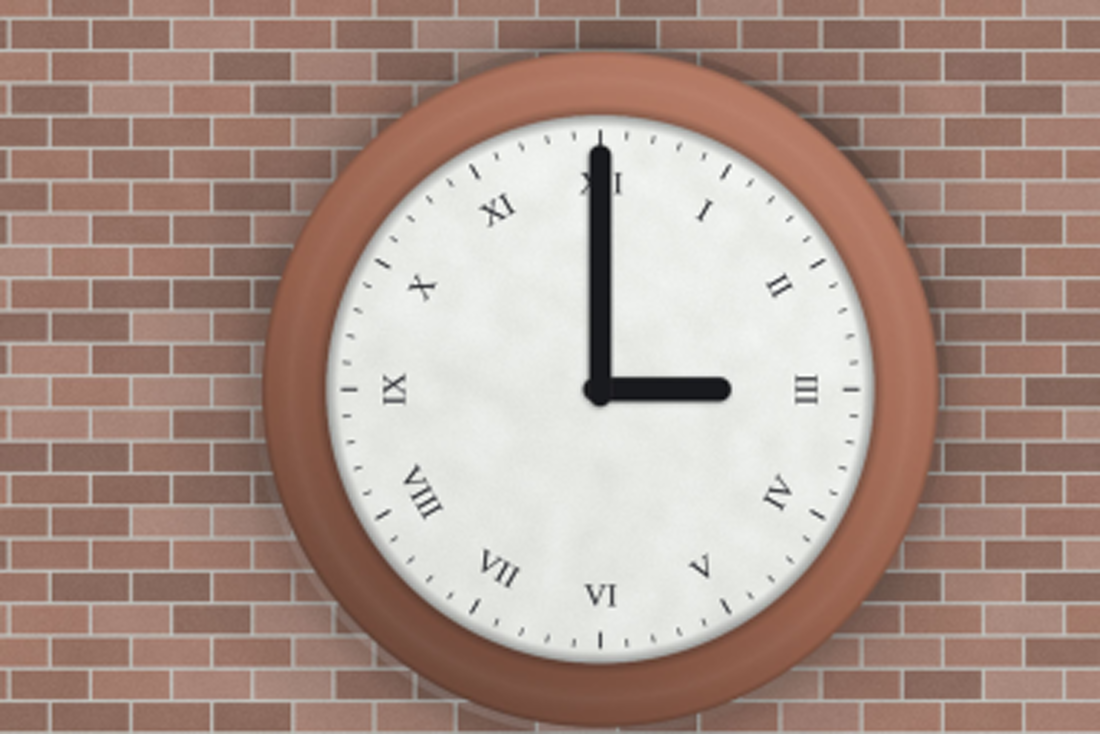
**3:00**
